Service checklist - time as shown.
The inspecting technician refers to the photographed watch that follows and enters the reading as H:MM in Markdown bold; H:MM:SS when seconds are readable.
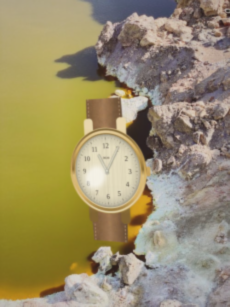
**11:05**
